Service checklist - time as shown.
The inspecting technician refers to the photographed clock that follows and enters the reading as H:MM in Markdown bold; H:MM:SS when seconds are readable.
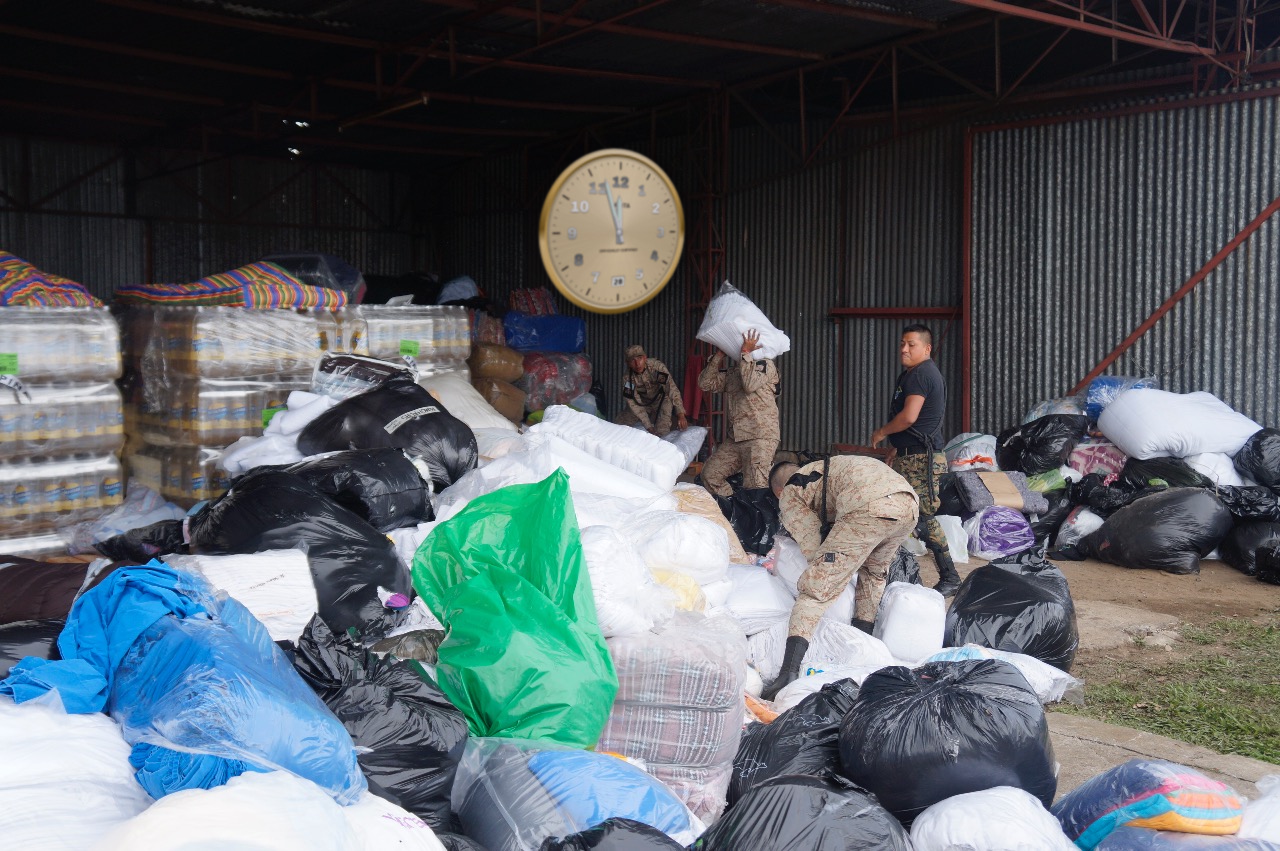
**11:57**
